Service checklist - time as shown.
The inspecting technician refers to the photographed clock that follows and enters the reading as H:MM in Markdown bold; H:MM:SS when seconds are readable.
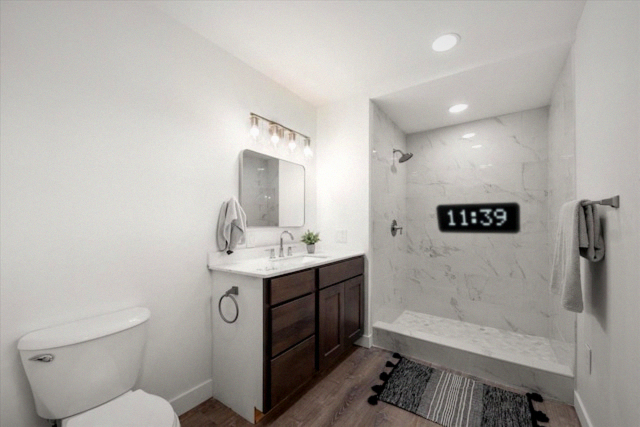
**11:39**
